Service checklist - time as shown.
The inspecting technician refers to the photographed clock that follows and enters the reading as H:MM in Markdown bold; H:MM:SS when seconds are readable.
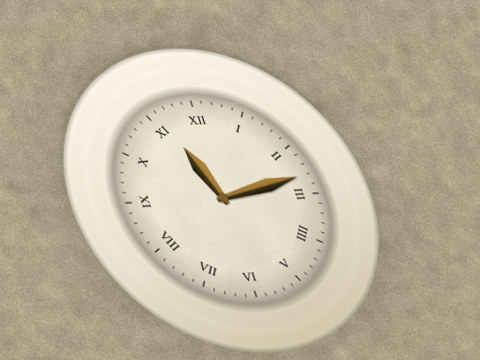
**11:13**
